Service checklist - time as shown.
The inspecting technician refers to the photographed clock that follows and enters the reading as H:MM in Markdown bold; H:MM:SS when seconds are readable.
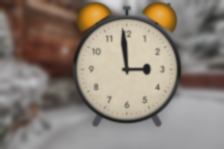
**2:59**
